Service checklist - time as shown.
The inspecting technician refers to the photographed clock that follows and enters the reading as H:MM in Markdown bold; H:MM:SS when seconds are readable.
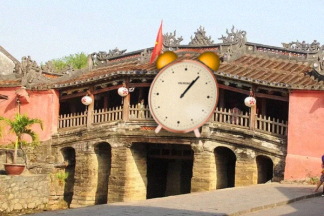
**1:06**
